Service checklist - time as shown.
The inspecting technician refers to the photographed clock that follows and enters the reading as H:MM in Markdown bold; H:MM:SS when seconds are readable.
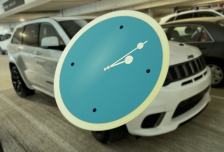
**2:08**
